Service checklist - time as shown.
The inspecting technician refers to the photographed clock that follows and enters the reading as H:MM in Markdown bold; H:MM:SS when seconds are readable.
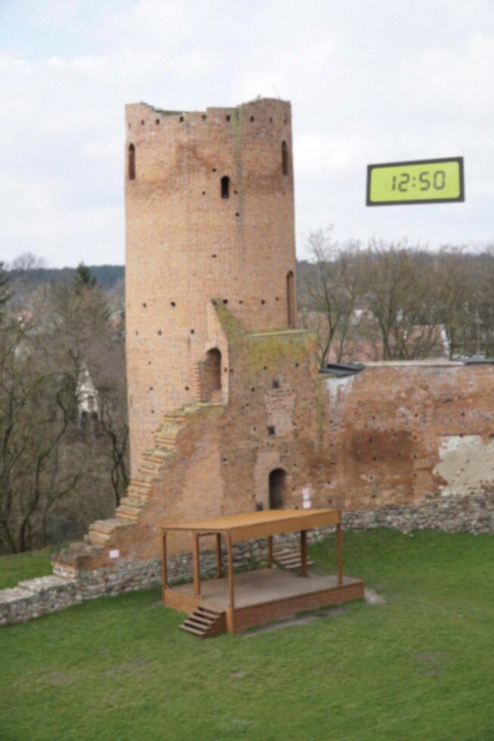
**12:50**
